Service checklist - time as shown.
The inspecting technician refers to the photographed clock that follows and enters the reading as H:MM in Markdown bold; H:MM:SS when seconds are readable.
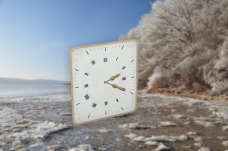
**2:20**
